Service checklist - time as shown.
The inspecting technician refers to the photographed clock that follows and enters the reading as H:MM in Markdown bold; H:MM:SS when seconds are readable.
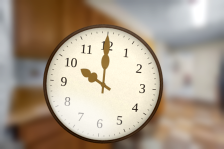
**10:00**
